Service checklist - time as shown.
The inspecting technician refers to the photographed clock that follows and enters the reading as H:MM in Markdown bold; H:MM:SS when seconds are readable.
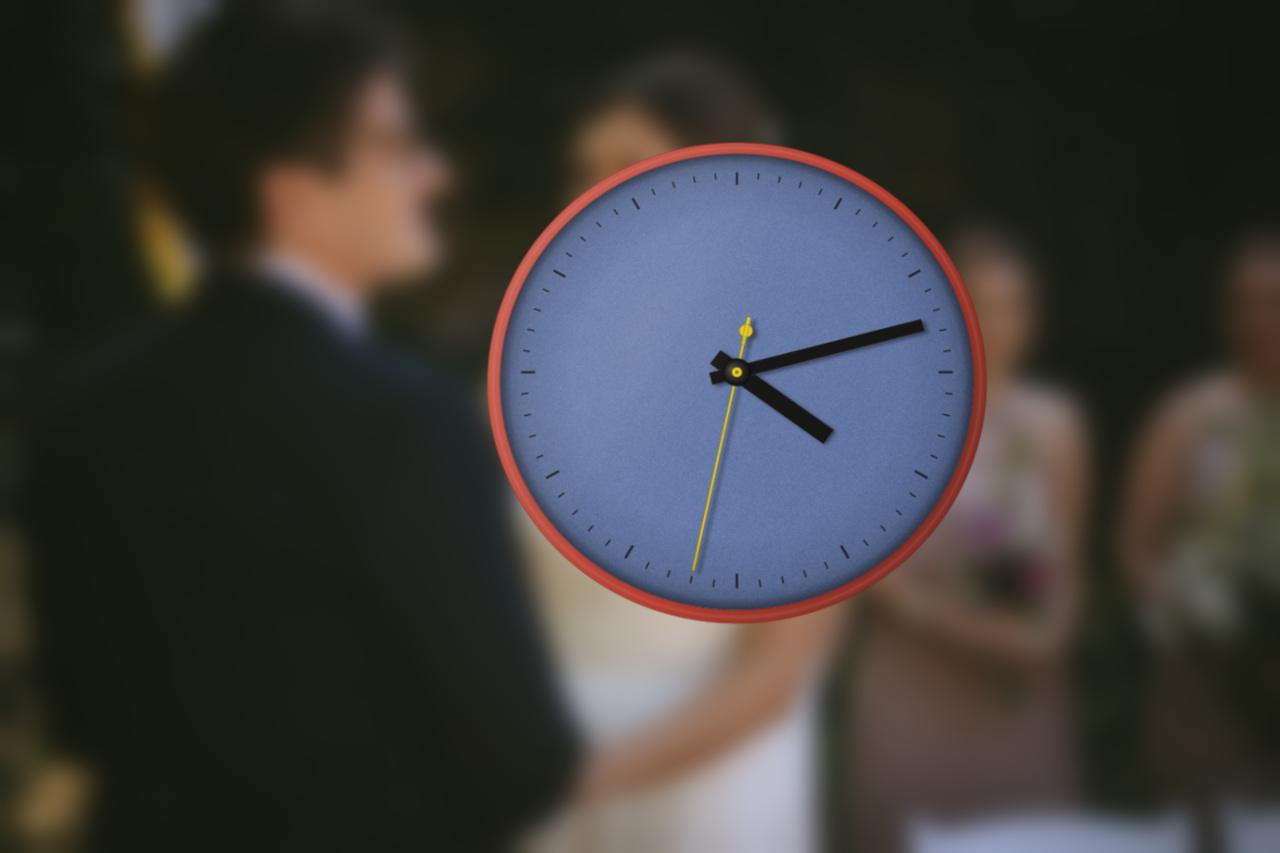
**4:12:32**
